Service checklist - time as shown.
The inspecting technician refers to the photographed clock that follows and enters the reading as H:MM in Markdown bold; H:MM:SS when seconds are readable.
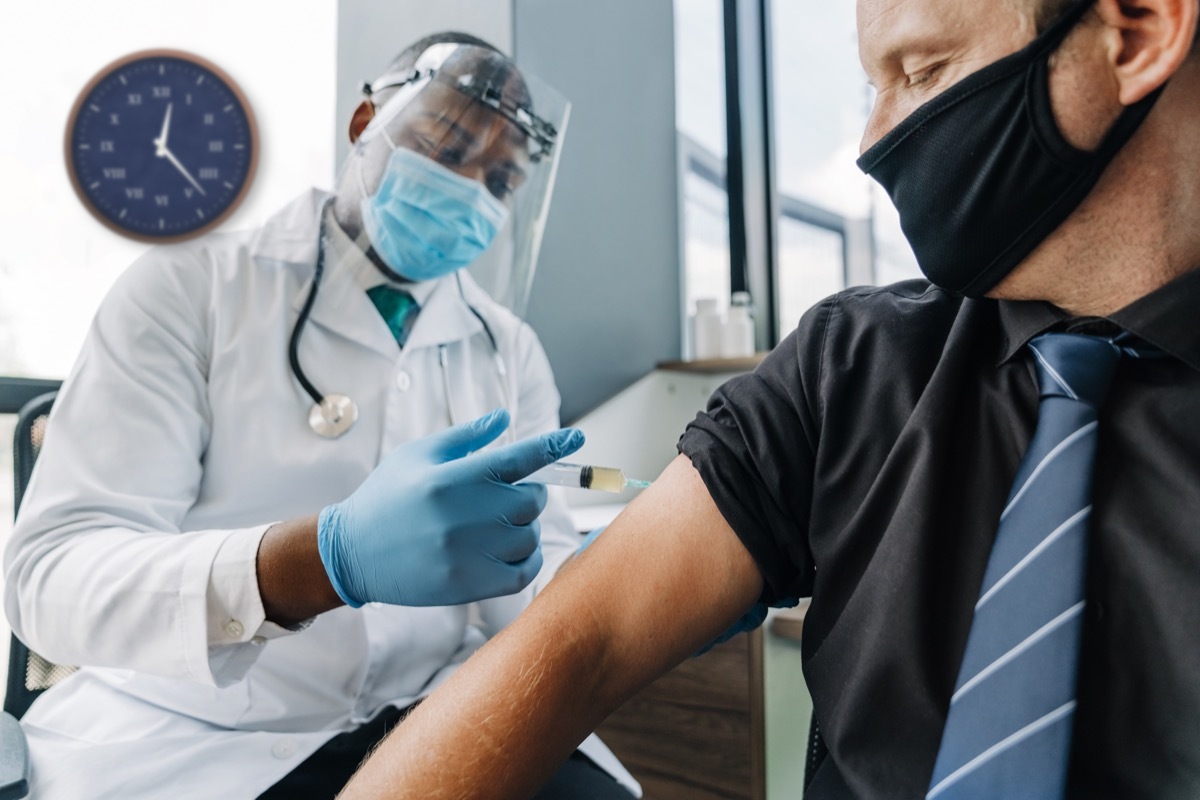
**12:23**
